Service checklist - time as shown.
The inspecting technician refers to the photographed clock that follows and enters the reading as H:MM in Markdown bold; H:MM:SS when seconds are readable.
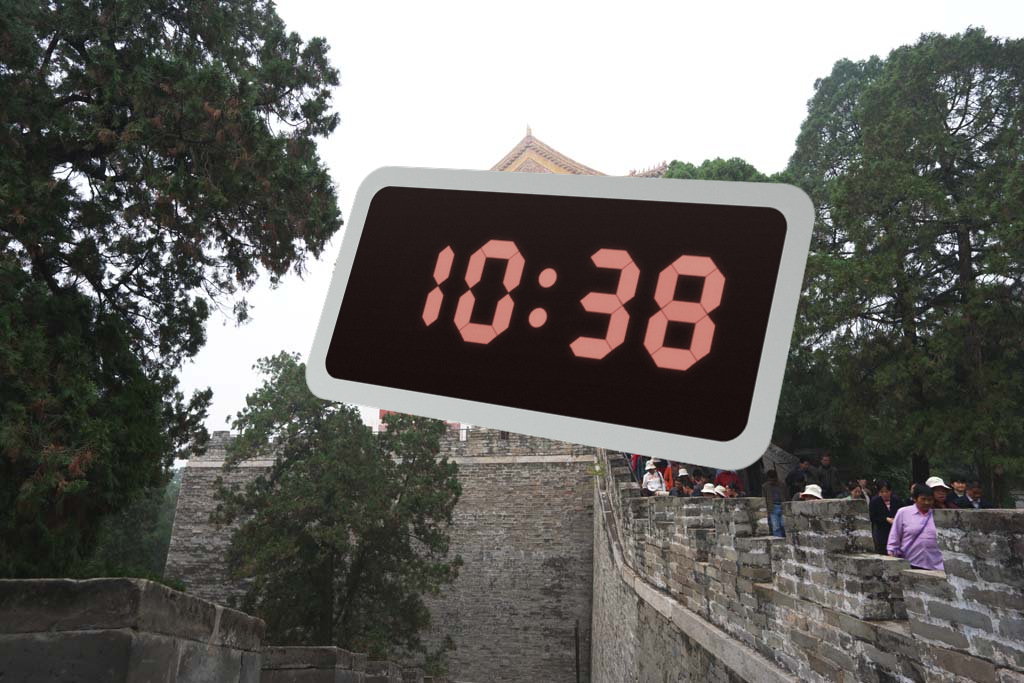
**10:38**
